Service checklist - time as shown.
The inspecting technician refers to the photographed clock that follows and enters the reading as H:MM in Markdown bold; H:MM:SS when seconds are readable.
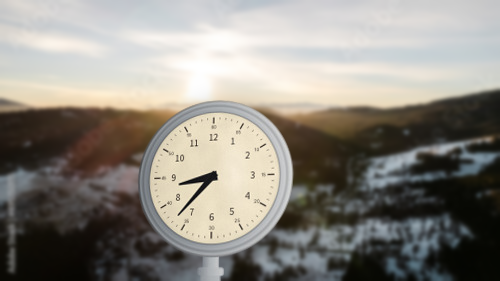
**8:37**
